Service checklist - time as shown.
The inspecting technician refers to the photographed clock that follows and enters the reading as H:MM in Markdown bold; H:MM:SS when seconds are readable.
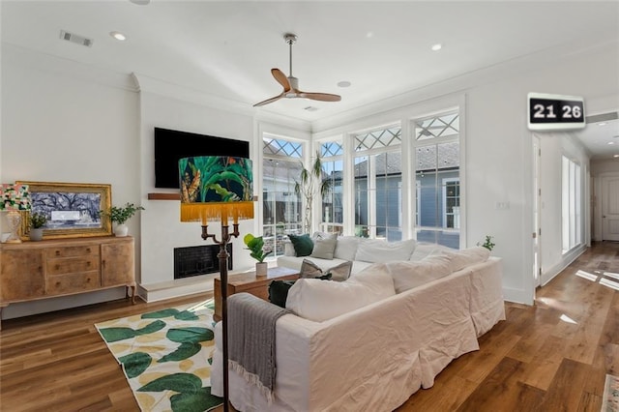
**21:26**
